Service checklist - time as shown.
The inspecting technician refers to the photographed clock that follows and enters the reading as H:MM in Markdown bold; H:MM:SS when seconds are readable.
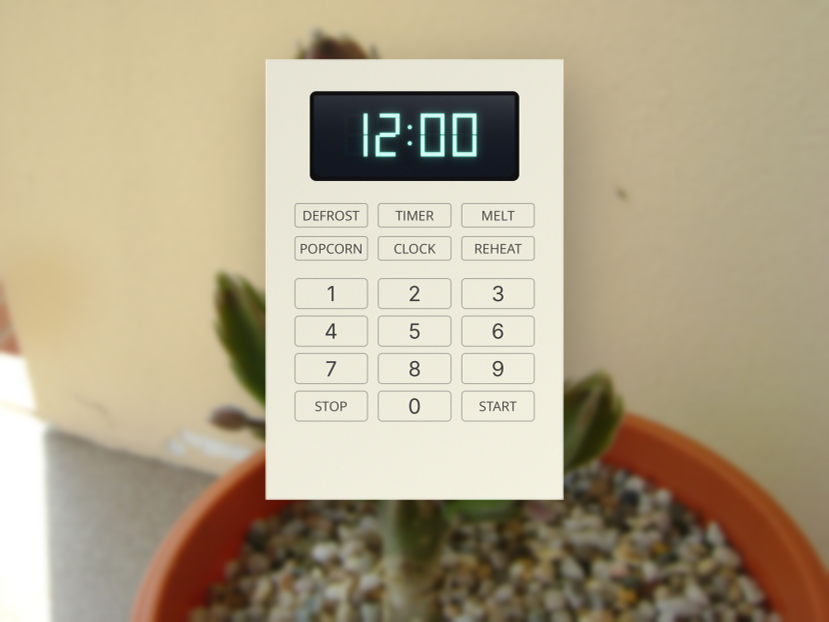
**12:00**
